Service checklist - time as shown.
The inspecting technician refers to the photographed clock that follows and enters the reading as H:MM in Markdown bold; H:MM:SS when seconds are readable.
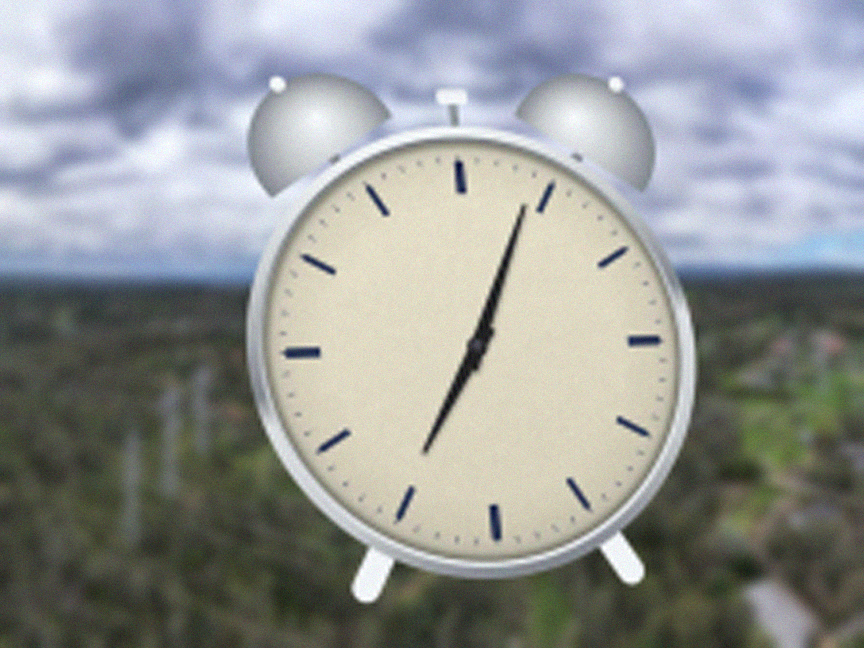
**7:04**
